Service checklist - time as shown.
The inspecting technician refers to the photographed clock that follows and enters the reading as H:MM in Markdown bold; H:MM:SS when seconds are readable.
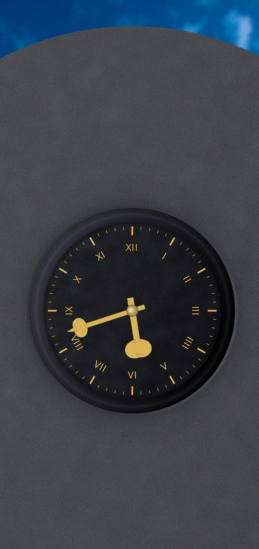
**5:42**
